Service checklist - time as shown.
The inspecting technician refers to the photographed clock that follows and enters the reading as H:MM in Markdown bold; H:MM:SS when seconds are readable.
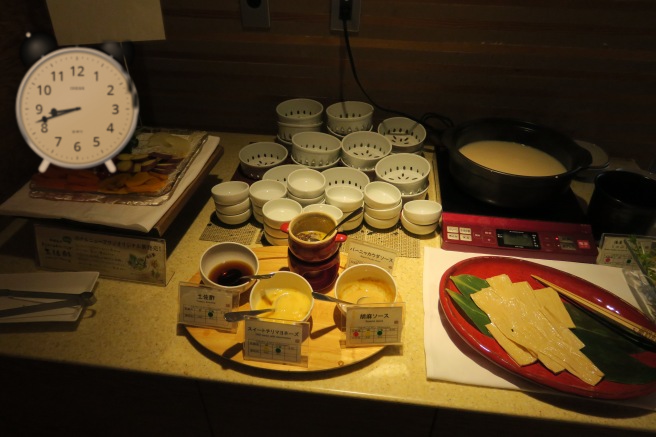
**8:42**
